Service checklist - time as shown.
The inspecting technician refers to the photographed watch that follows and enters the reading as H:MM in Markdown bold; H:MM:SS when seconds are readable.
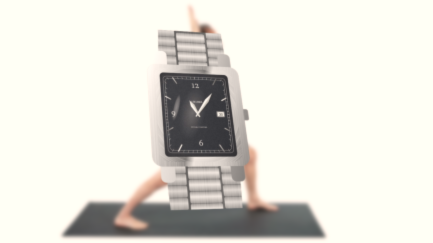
**11:06**
